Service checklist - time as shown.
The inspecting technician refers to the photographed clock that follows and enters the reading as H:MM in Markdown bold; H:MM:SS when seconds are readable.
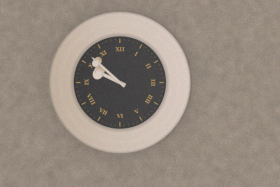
**9:52**
